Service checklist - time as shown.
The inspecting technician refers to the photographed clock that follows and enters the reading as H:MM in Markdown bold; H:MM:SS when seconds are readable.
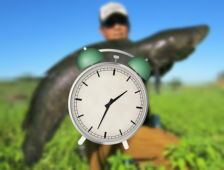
**1:33**
